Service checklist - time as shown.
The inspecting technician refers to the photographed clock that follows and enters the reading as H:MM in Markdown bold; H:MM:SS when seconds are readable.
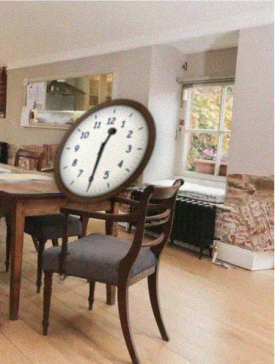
**12:30**
